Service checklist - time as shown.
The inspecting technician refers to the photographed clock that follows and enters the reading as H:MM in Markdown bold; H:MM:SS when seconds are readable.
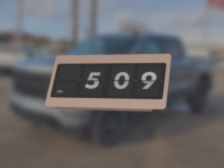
**5:09**
